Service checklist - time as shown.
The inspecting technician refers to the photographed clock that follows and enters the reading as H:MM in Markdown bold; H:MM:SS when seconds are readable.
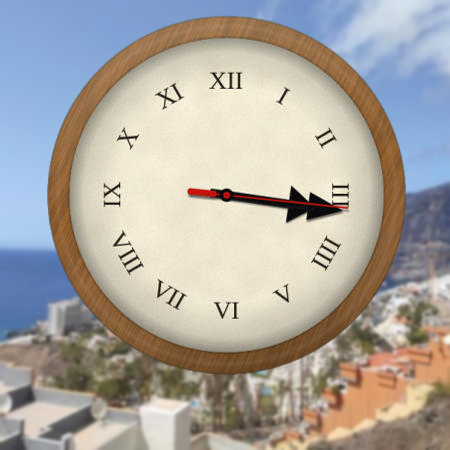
**3:16:16**
